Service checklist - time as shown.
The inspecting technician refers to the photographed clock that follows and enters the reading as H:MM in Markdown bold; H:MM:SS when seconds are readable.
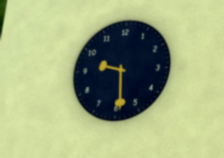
**9:29**
